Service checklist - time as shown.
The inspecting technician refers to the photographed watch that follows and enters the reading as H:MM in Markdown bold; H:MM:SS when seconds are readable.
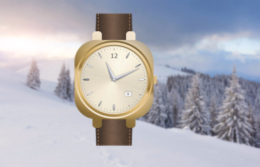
**11:11**
